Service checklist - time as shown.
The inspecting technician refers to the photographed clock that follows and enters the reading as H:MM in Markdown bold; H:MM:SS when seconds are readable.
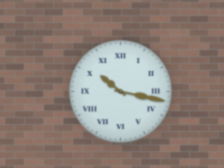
**10:17**
